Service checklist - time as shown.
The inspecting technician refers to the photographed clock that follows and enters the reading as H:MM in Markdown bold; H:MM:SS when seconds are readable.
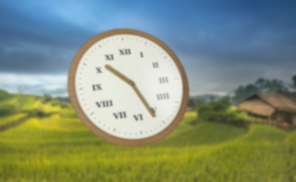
**10:26**
